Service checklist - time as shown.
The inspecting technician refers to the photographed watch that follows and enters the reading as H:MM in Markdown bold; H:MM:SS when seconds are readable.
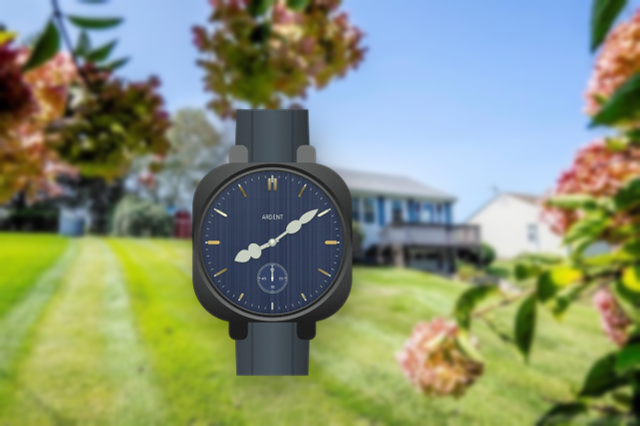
**8:09**
